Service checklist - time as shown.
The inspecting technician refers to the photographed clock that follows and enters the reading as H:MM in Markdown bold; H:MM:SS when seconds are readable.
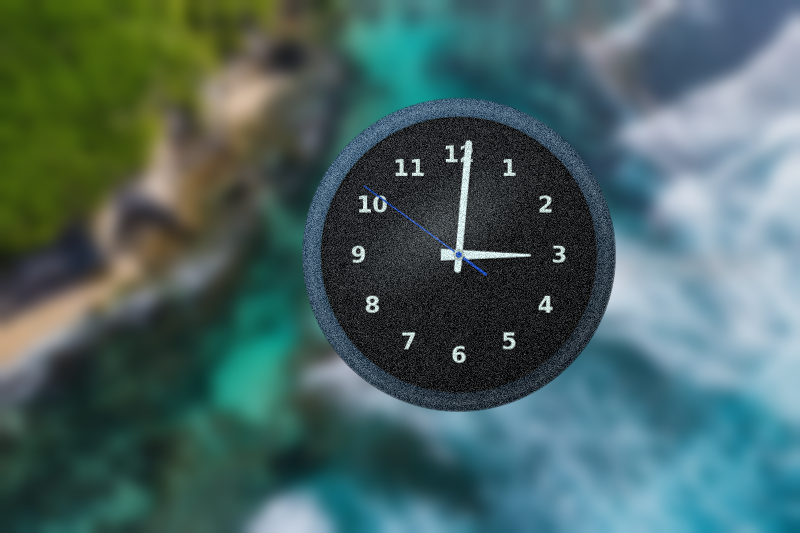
**3:00:51**
